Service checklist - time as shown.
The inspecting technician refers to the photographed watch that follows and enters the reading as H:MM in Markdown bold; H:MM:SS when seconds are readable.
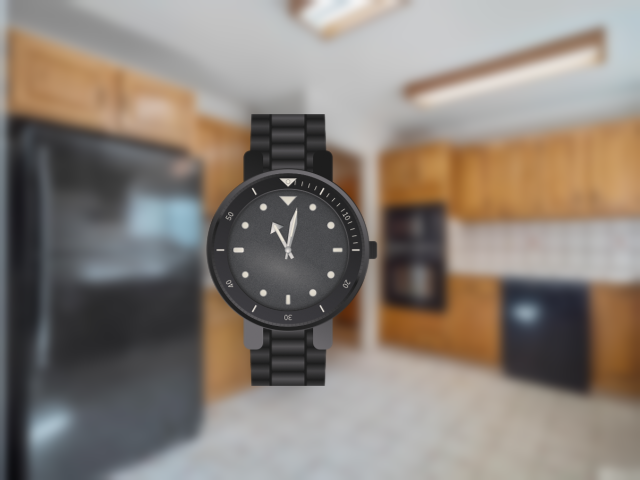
**11:02**
